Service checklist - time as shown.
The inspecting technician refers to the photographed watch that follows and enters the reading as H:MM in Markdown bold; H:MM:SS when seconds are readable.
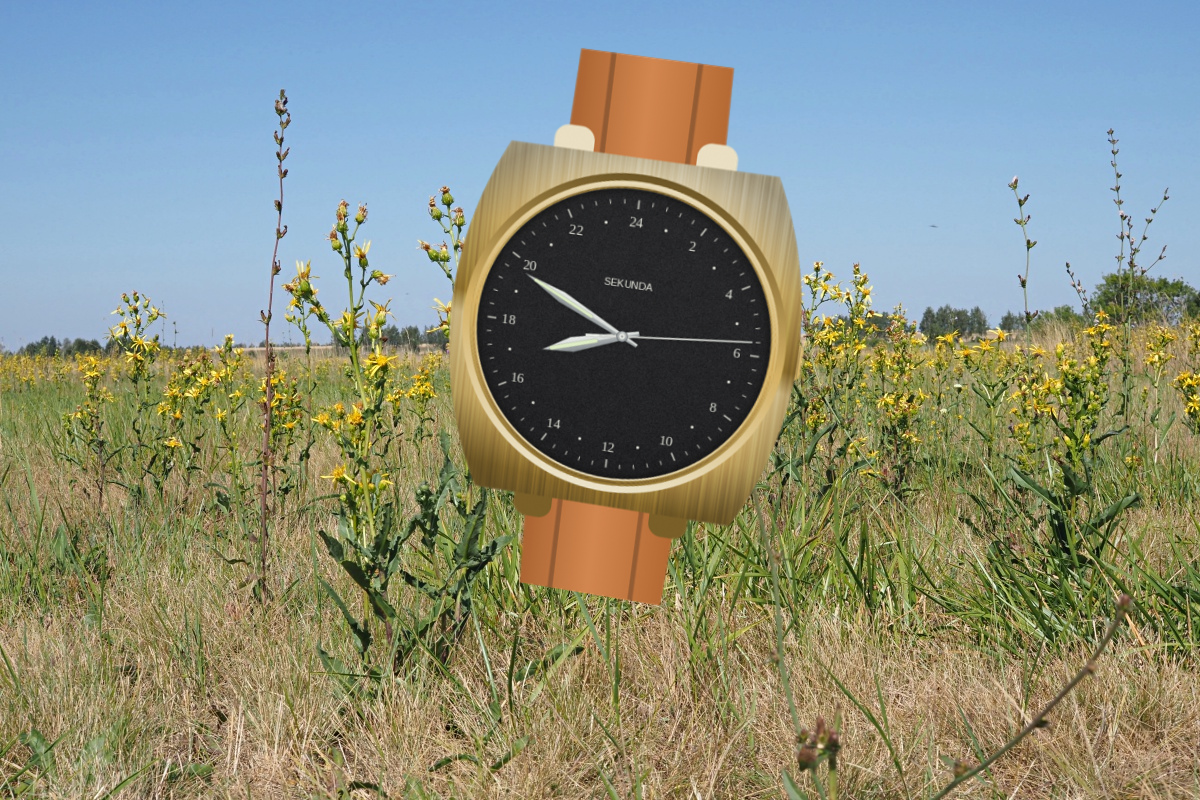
**16:49:14**
